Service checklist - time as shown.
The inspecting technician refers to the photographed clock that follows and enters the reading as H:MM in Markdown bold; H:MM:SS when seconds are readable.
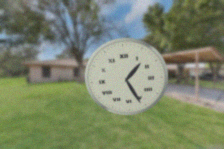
**1:26**
